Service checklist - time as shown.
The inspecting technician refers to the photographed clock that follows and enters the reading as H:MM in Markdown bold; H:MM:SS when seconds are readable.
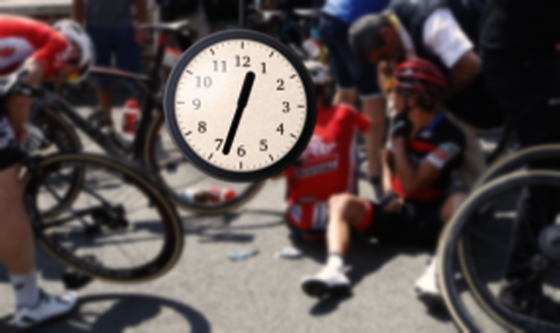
**12:33**
